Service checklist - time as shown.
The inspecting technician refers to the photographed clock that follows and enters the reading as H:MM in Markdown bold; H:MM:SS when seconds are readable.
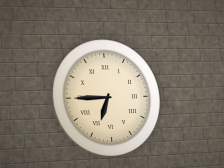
**6:45**
